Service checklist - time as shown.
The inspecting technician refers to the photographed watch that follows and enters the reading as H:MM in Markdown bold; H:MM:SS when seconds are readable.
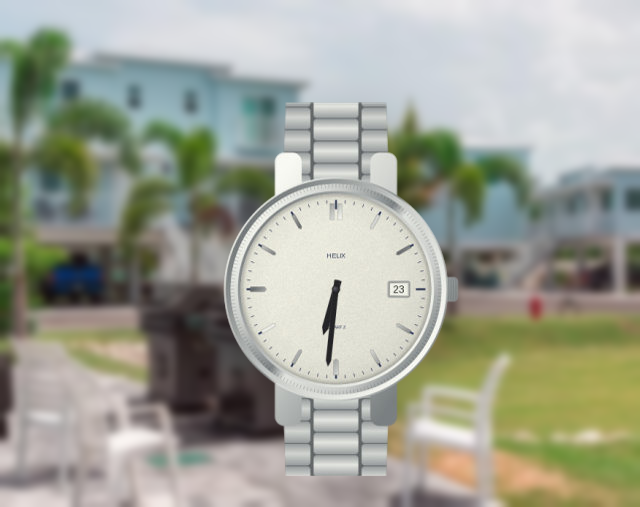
**6:31**
